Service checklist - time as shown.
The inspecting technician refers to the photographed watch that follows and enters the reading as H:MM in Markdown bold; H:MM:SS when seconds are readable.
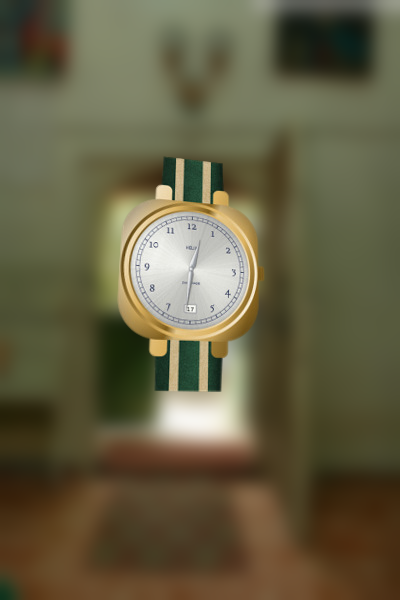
**12:31**
